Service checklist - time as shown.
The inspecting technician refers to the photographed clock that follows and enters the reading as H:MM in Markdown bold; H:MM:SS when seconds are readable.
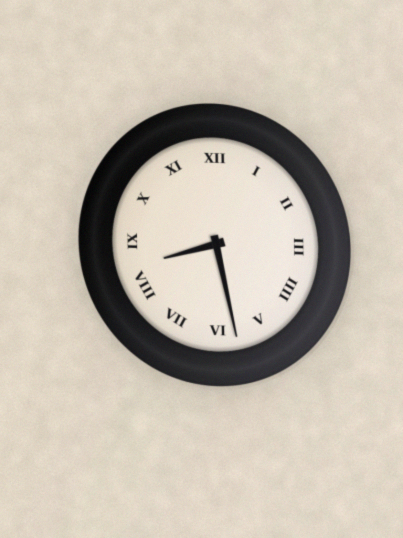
**8:28**
